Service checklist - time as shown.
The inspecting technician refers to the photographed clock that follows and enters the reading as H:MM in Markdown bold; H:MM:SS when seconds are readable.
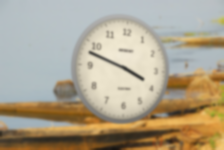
**3:48**
